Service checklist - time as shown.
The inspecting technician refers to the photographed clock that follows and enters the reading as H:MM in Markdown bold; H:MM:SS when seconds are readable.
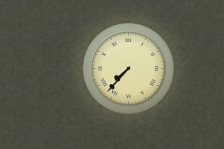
**7:37**
